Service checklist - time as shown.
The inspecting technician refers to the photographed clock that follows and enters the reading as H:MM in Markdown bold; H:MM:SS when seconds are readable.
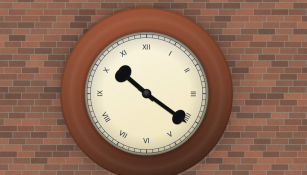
**10:21**
